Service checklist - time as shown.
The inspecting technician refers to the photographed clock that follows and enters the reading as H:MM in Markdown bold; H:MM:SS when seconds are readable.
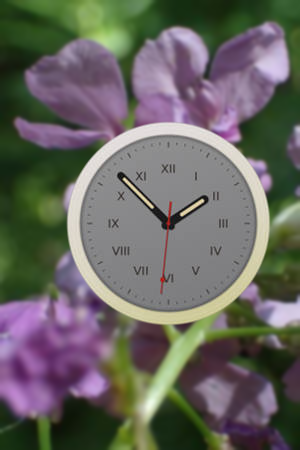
**1:52:31**
